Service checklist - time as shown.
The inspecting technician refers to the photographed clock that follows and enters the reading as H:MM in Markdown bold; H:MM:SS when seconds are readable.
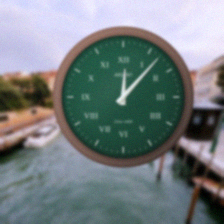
**12:07**
